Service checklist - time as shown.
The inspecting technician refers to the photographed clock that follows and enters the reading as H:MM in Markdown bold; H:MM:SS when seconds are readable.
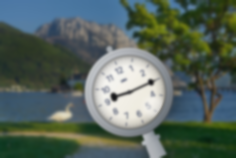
**9:15**
